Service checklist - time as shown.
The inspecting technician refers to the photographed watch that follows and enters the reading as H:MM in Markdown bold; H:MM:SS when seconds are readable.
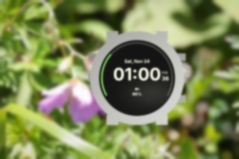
**1:00**
